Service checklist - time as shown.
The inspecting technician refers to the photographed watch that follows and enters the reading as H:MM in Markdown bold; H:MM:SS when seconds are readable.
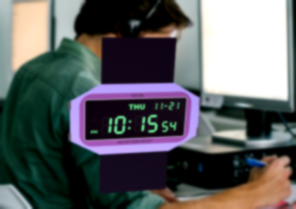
**10:15:54**
